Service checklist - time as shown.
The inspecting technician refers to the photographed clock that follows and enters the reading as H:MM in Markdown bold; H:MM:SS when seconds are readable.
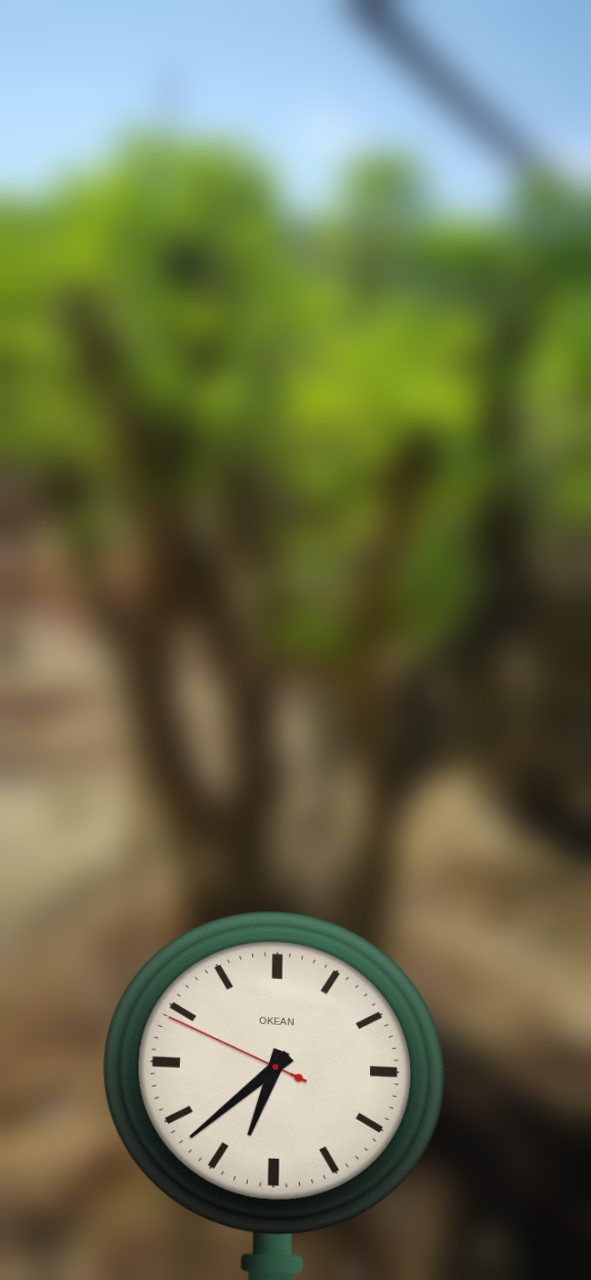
**6:37:49**
